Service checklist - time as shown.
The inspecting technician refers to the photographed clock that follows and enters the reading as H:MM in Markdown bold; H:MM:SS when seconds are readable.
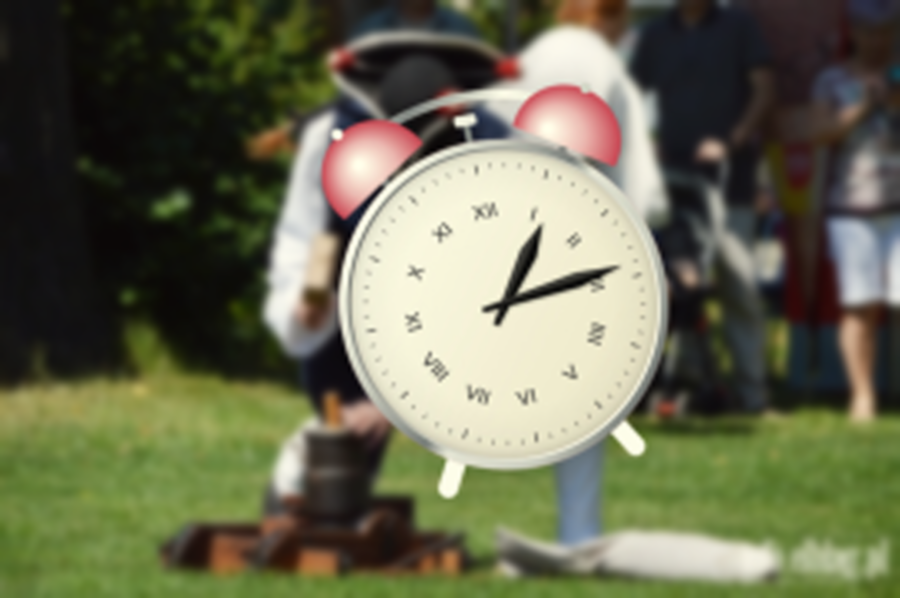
**1:14**
